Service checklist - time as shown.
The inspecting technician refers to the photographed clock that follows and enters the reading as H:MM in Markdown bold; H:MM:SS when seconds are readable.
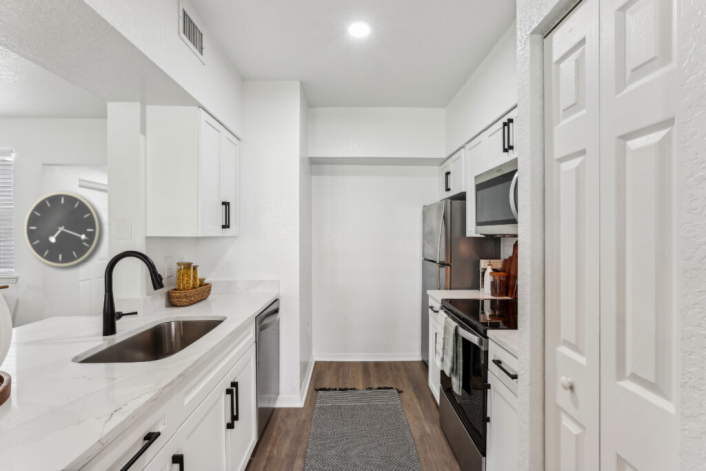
**7:18**
